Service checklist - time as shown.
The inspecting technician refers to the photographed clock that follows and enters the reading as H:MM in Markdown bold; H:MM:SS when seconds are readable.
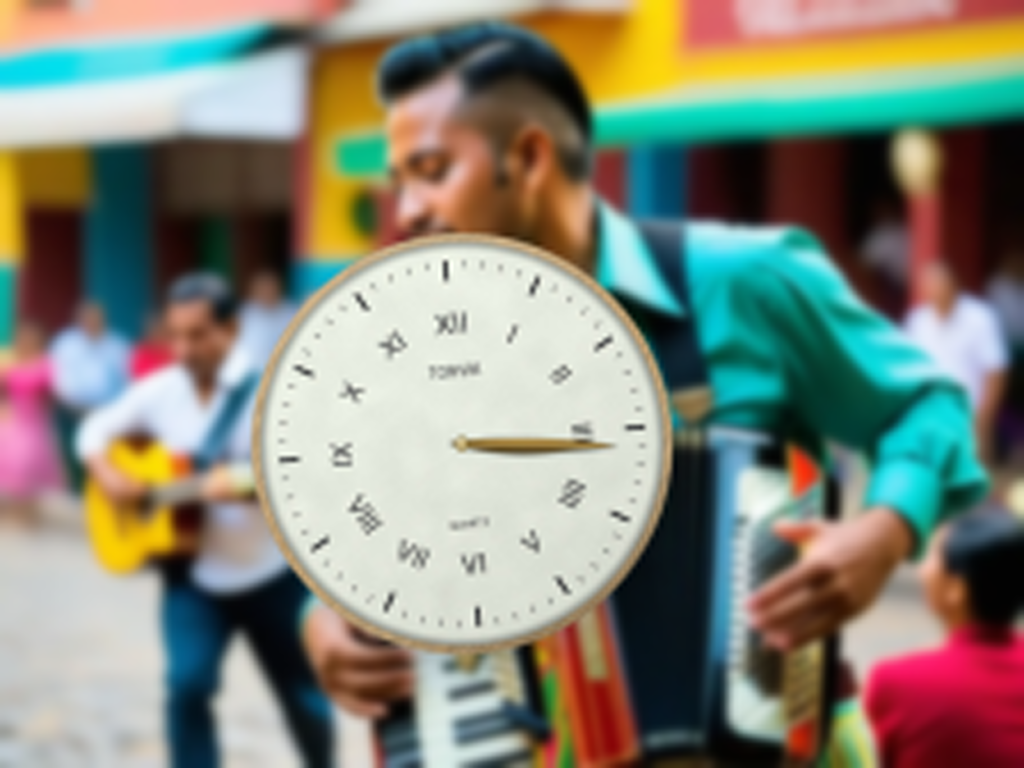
**3:16**
